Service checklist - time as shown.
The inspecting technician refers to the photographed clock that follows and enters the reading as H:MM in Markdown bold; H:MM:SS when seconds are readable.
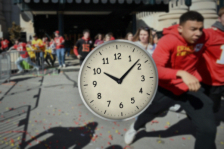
**10:08**
